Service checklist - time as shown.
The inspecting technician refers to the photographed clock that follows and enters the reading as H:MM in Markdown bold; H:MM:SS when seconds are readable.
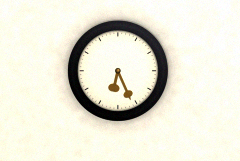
**6:26**
